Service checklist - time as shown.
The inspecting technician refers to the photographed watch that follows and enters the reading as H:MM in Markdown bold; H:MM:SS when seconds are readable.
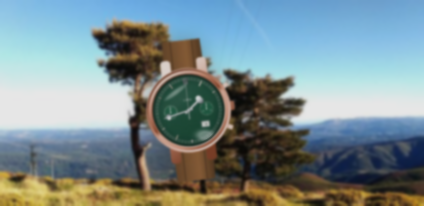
**1:43**
